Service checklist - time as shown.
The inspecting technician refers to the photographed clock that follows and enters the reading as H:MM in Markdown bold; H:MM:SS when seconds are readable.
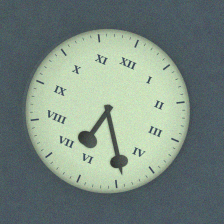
**6:24**
